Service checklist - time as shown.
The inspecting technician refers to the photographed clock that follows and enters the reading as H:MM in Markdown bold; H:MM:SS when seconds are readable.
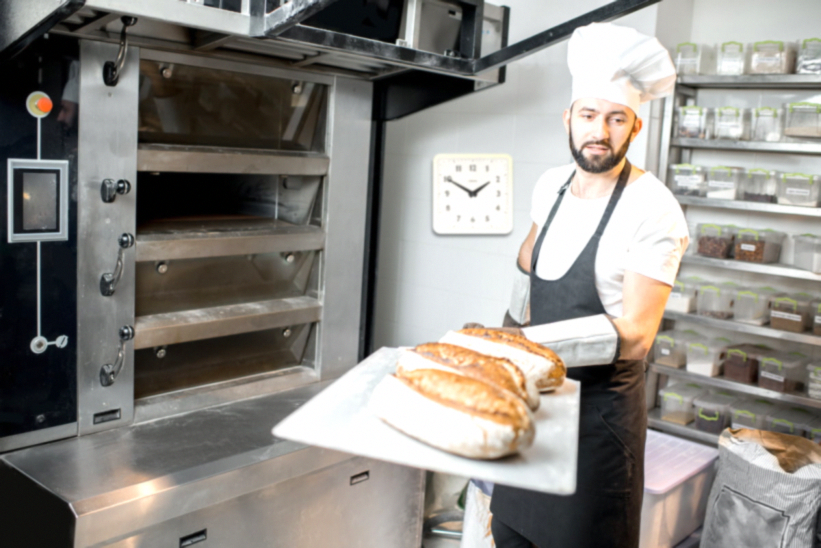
**1:50**
